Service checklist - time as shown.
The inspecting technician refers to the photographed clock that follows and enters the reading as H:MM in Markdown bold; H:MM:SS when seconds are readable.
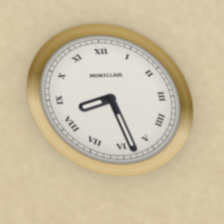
**8:28**
